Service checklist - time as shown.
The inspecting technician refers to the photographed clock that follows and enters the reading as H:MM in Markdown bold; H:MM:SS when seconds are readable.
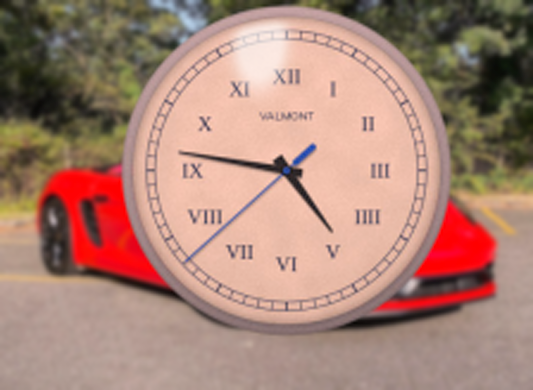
**4:46:38**
